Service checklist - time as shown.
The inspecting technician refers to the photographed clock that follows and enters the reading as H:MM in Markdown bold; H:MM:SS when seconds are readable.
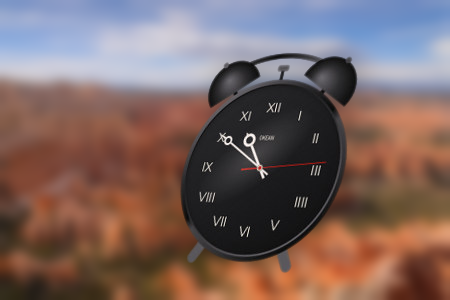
**10:50:14**
